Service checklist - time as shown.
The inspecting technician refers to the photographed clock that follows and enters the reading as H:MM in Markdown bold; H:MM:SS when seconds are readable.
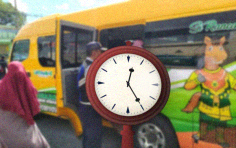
**12:25**
